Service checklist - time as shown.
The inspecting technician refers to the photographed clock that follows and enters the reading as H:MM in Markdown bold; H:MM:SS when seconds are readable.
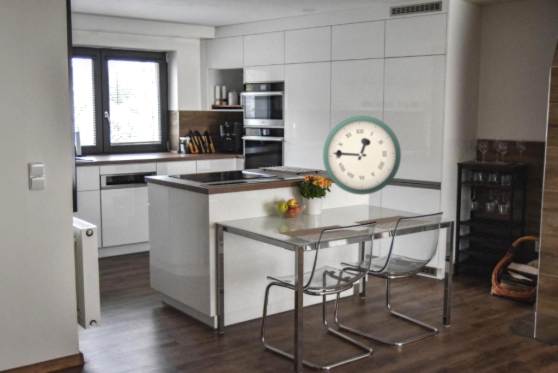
**12:46**
